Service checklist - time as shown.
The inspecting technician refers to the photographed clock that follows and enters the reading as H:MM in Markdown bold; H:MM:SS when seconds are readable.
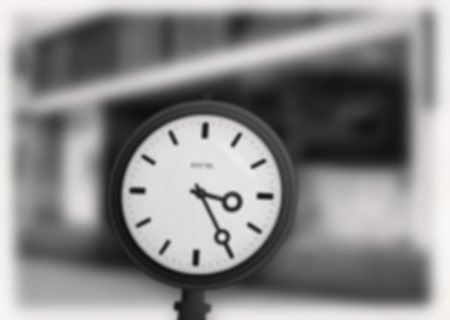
**3:25**
